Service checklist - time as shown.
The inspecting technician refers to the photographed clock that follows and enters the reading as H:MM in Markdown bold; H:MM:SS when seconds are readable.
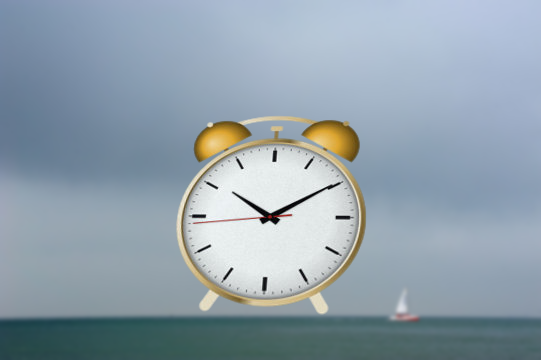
**10:09:44**
